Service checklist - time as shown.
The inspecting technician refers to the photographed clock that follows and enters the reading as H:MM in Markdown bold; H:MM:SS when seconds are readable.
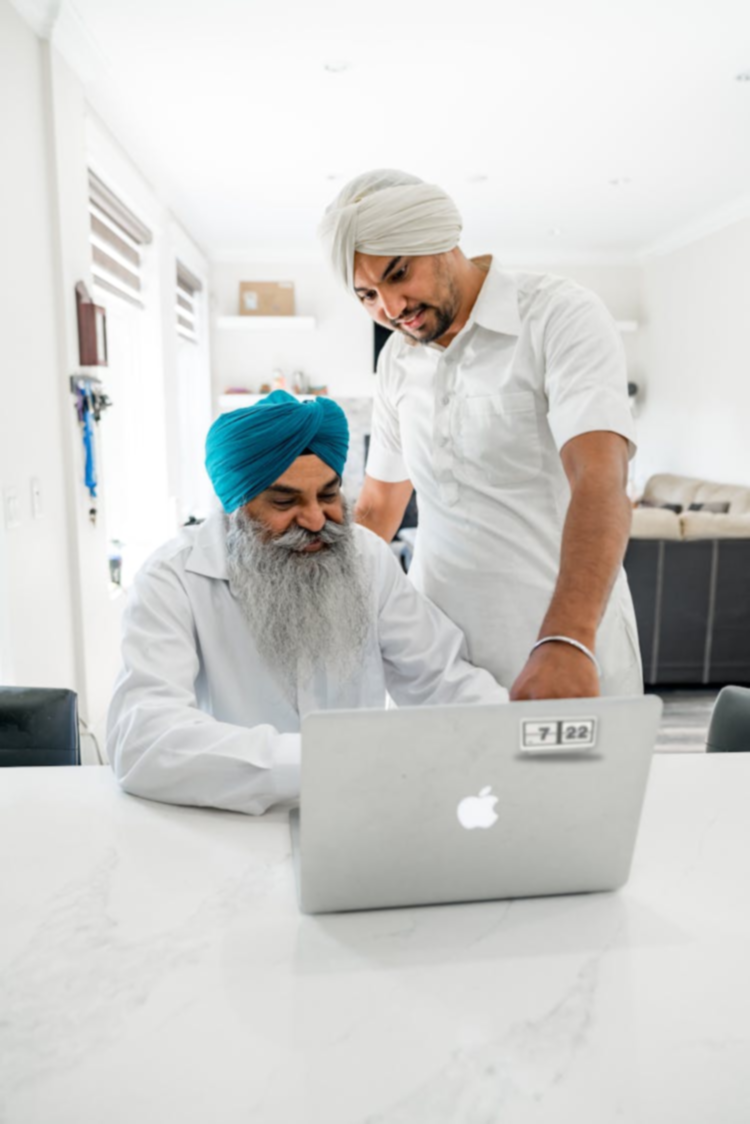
**7:22**
